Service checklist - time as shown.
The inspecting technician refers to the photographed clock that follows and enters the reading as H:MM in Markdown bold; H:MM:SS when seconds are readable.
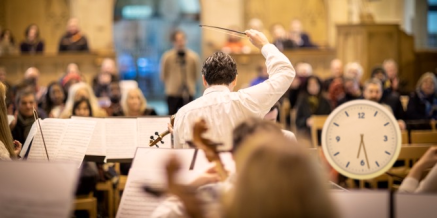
**6:28**
